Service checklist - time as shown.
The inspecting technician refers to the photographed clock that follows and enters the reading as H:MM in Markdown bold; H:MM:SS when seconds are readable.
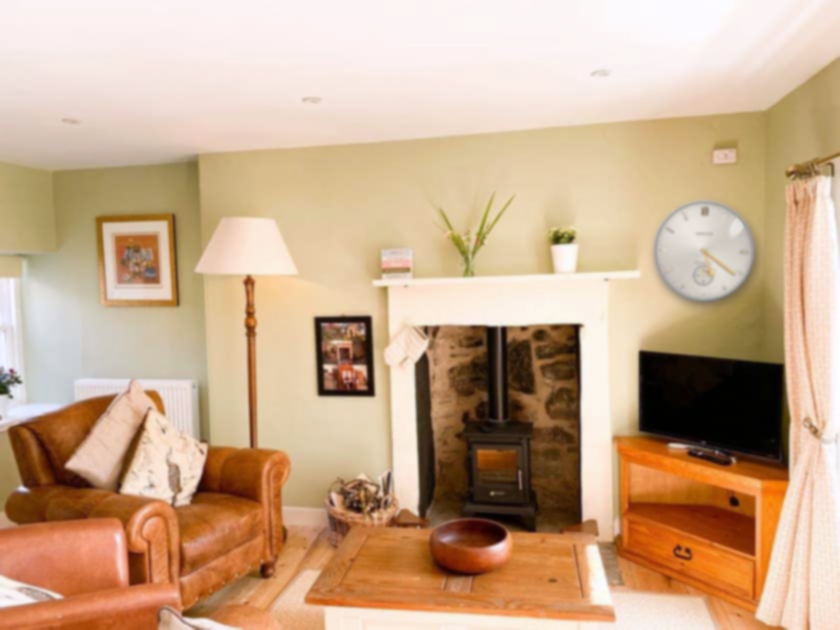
**5:21**
